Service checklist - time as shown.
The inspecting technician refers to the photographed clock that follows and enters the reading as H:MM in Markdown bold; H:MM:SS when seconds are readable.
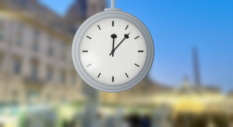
**12:07**
